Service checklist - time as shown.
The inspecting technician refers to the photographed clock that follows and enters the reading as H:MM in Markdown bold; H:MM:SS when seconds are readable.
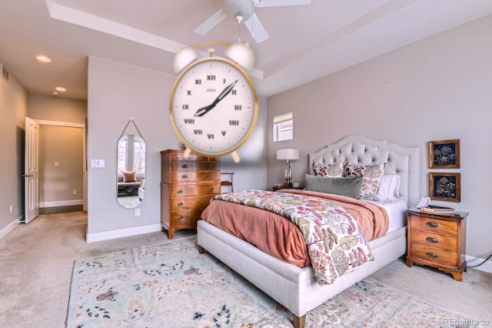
**8:08**
